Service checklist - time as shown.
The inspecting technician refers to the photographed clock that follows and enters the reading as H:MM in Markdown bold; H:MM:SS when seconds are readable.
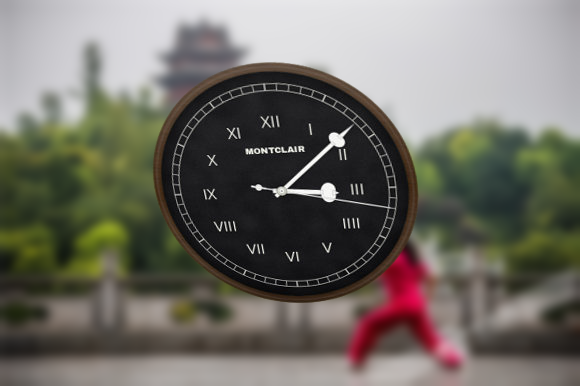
**3:08:17**
